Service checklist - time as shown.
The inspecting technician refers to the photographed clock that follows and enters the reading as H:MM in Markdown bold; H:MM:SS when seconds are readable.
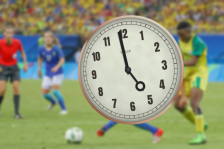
**4:59**
